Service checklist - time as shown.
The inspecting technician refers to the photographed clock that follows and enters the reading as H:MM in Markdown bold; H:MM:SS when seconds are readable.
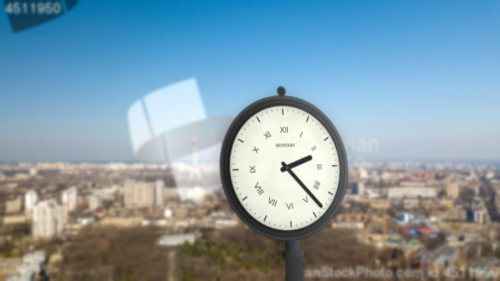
**2:23**
